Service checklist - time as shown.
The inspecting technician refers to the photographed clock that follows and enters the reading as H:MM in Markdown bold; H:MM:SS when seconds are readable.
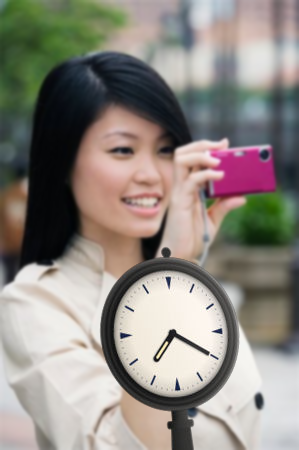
**7:20**
